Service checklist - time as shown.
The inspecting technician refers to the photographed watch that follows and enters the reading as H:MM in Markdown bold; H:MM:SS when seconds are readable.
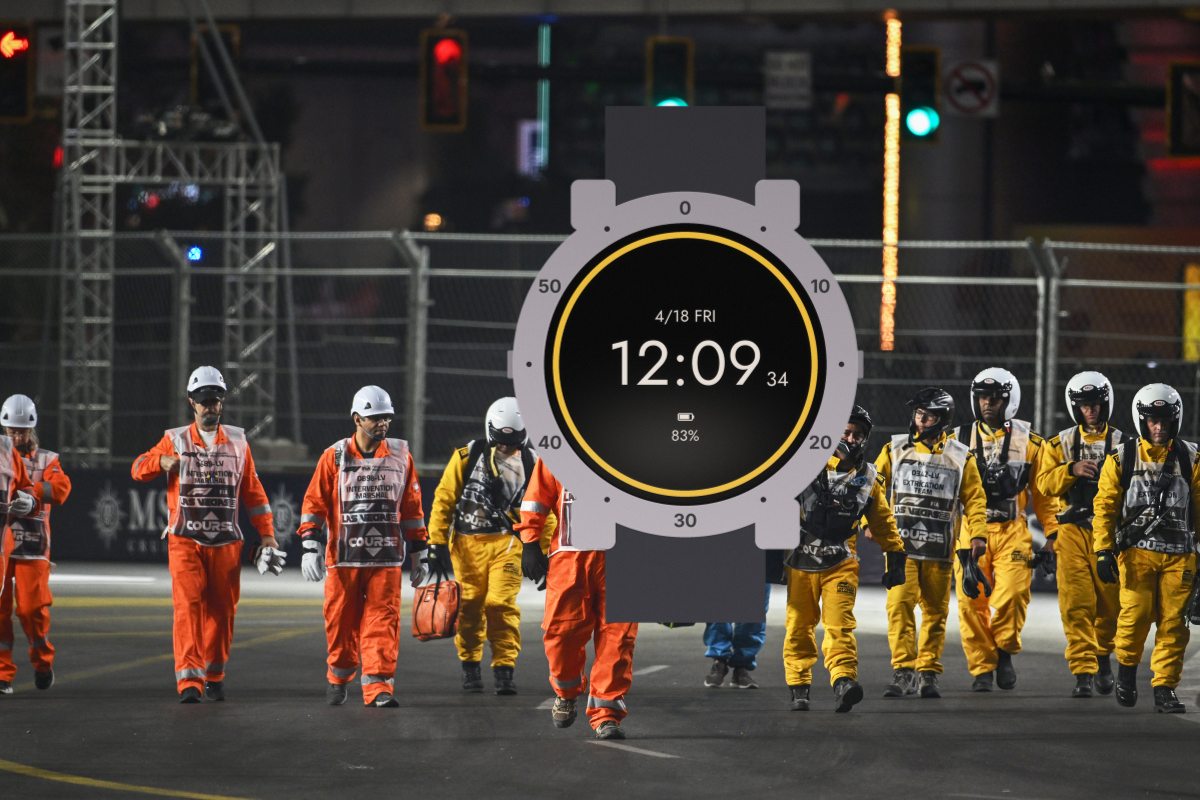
**12:09:34**
